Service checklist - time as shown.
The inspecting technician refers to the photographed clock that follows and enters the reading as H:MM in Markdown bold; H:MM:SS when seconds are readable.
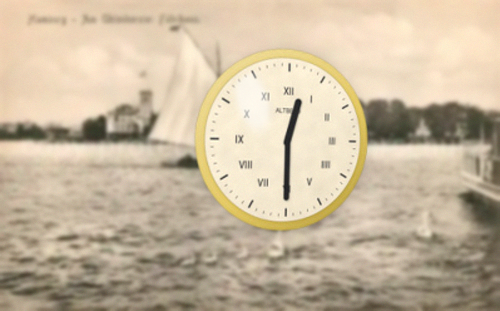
**12:30**
